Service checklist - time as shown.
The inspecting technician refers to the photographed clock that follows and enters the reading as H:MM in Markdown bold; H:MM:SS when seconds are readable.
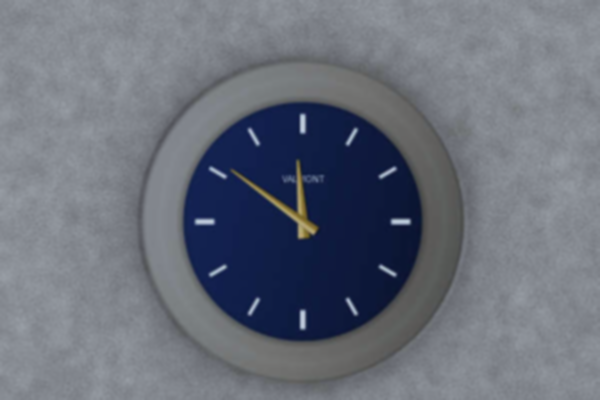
**11:51**
